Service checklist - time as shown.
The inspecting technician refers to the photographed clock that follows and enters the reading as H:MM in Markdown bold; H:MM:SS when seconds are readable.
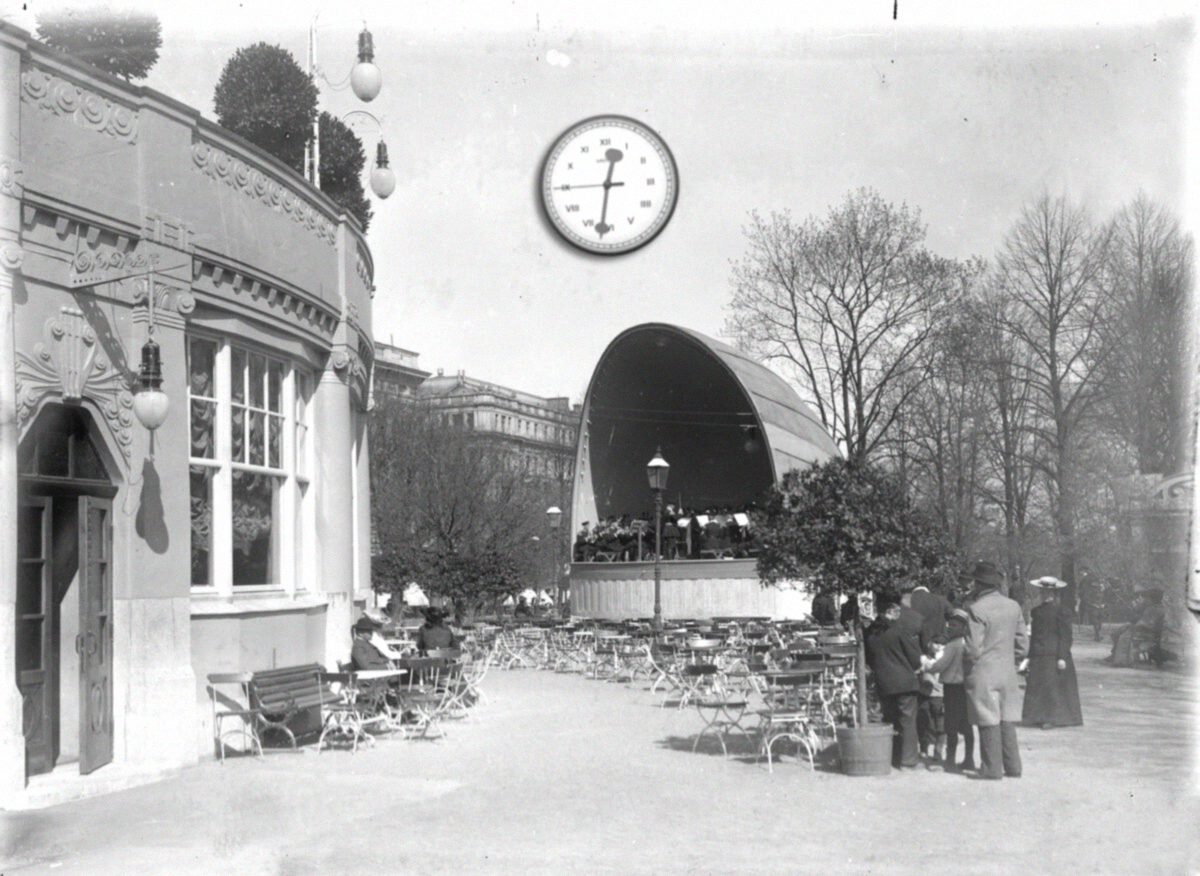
**12:31:45**
